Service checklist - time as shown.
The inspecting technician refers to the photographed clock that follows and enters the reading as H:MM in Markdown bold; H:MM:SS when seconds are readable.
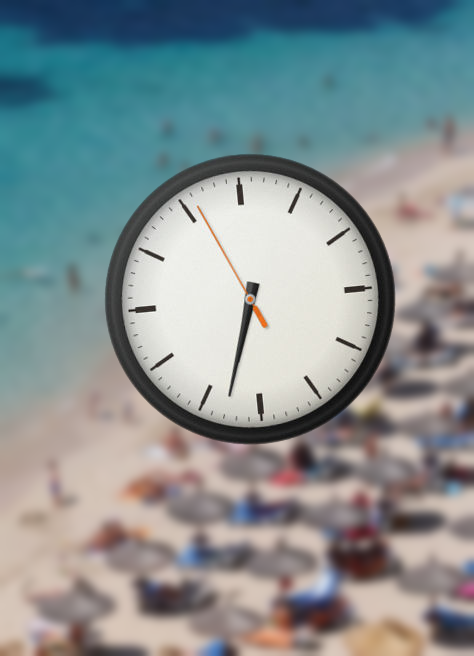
**6:32:56**
